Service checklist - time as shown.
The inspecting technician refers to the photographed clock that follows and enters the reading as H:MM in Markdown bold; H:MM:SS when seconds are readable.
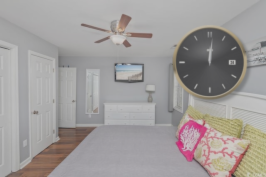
**12:01**
